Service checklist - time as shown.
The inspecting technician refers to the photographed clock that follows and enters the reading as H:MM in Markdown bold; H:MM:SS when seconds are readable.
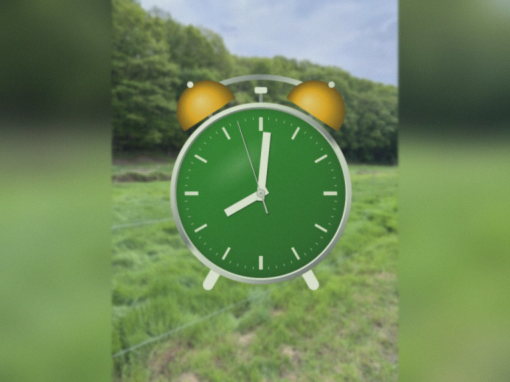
**8:00:57**
